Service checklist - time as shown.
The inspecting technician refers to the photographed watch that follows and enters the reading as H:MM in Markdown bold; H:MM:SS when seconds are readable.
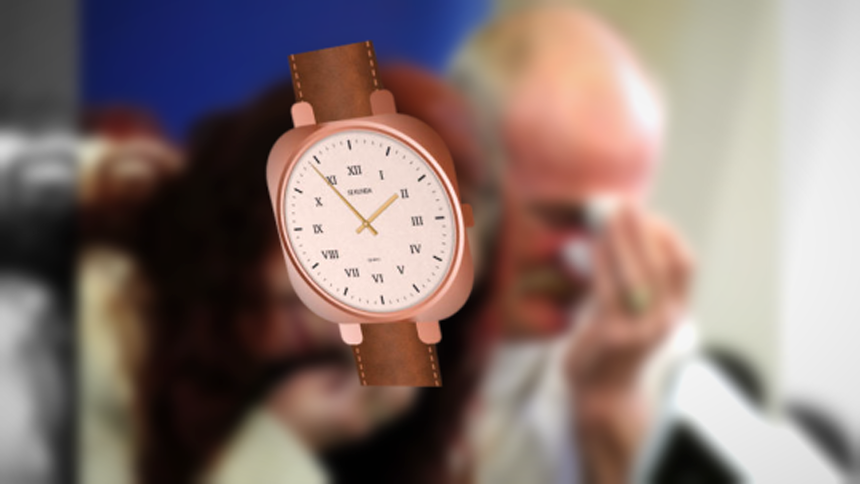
**1:54**
